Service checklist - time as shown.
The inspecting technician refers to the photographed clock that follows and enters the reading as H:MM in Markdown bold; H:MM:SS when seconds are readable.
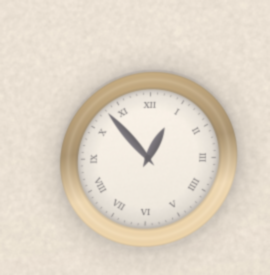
**12:53**
